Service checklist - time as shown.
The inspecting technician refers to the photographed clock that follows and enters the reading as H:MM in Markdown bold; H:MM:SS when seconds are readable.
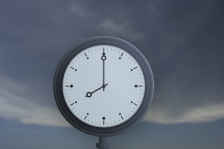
**8:00**
